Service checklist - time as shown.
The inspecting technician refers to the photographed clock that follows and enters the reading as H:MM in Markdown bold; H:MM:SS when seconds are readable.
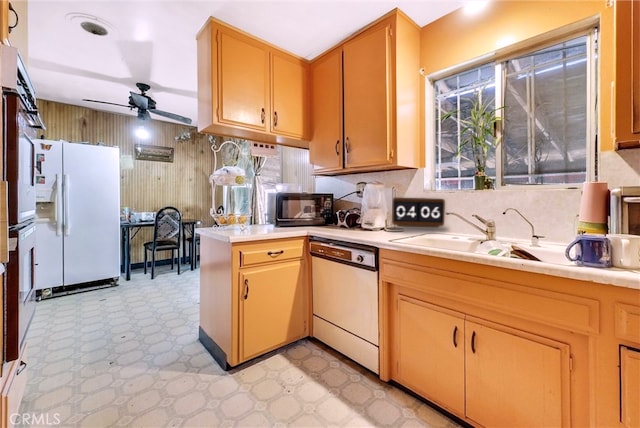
**4:06**
